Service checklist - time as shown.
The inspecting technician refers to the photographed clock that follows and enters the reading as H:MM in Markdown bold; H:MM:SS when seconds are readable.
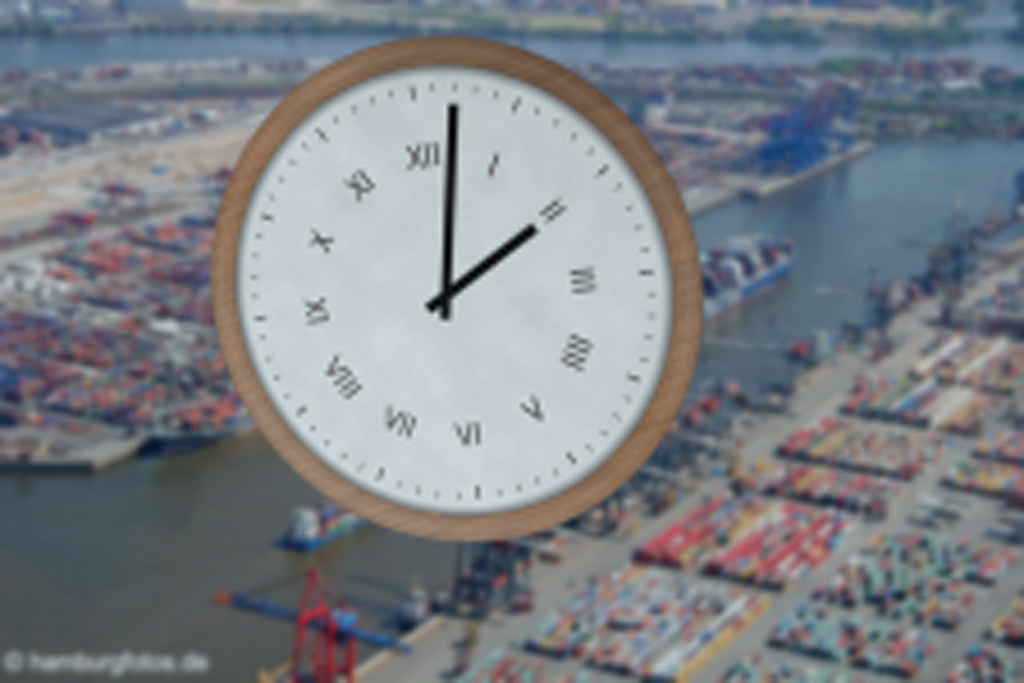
**2:02**
